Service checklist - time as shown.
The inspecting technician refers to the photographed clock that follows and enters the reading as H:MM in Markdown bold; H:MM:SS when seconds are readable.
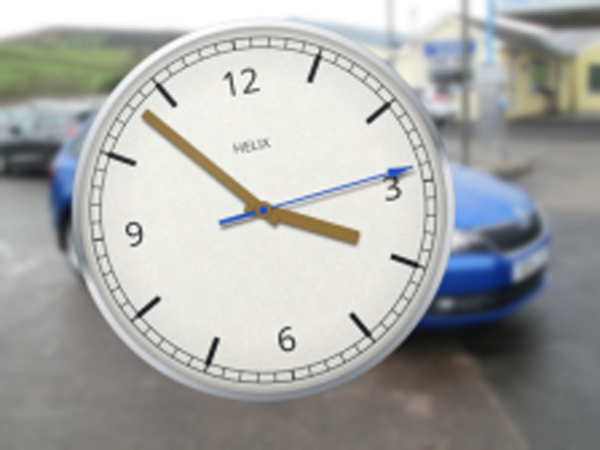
**3:53:14**
